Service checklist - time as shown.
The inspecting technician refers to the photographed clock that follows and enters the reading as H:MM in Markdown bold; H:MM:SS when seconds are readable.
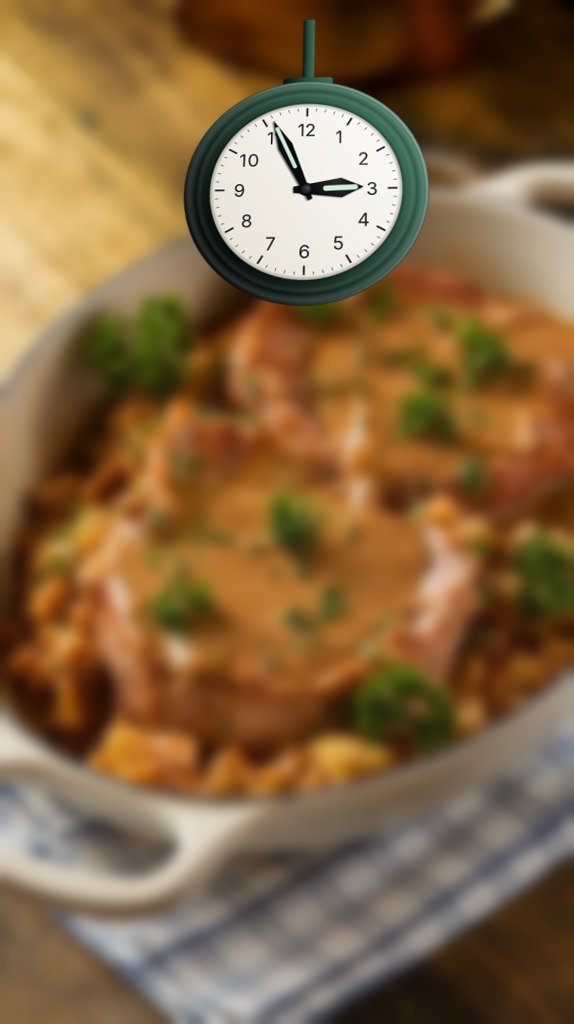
**2:56**
